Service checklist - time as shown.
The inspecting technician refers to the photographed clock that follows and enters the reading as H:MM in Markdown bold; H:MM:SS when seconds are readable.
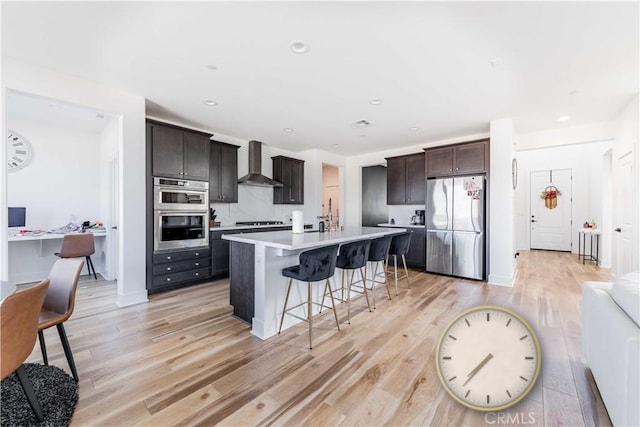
**7:37**
